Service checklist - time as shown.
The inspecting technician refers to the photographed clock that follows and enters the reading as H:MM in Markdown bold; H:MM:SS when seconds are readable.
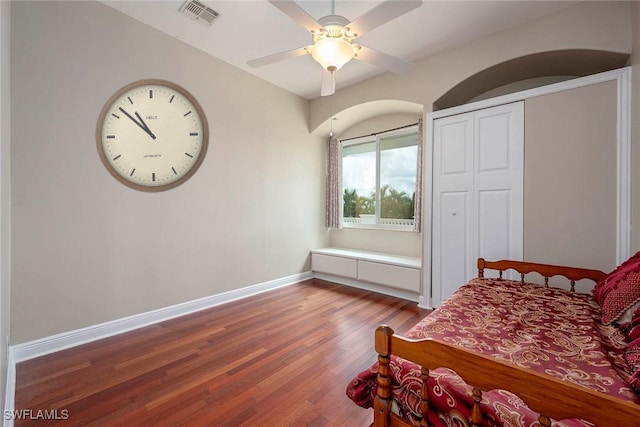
**10:52**
